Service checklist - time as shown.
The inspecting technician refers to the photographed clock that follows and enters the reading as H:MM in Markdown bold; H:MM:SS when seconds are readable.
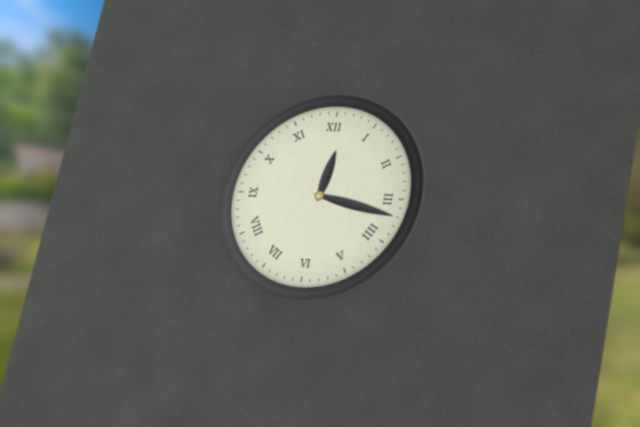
**12:17**
